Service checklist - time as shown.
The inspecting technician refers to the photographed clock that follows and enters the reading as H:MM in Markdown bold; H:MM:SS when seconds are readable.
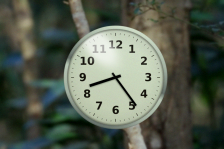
**8:24**
